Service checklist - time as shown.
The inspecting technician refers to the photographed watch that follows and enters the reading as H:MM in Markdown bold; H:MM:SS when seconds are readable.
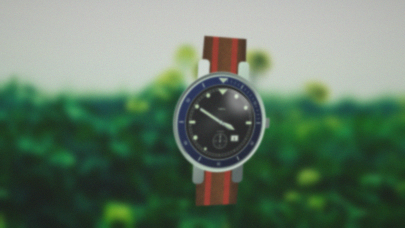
**3:50**
